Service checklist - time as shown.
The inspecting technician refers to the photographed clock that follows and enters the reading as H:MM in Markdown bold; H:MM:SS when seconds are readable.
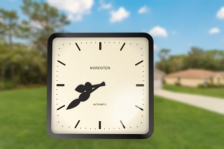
**8:39**
